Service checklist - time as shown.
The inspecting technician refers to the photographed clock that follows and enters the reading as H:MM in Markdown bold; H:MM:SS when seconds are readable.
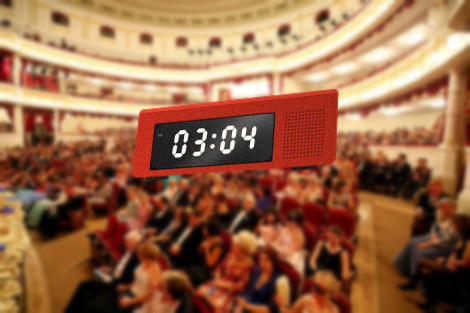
**3:04**
